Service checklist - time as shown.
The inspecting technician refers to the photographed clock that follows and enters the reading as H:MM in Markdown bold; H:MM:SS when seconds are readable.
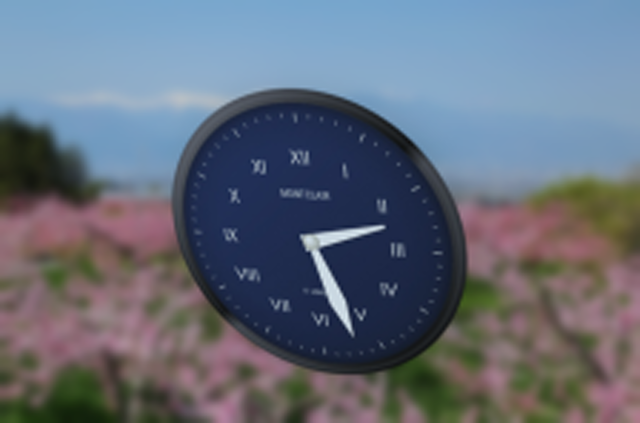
**2:27**
